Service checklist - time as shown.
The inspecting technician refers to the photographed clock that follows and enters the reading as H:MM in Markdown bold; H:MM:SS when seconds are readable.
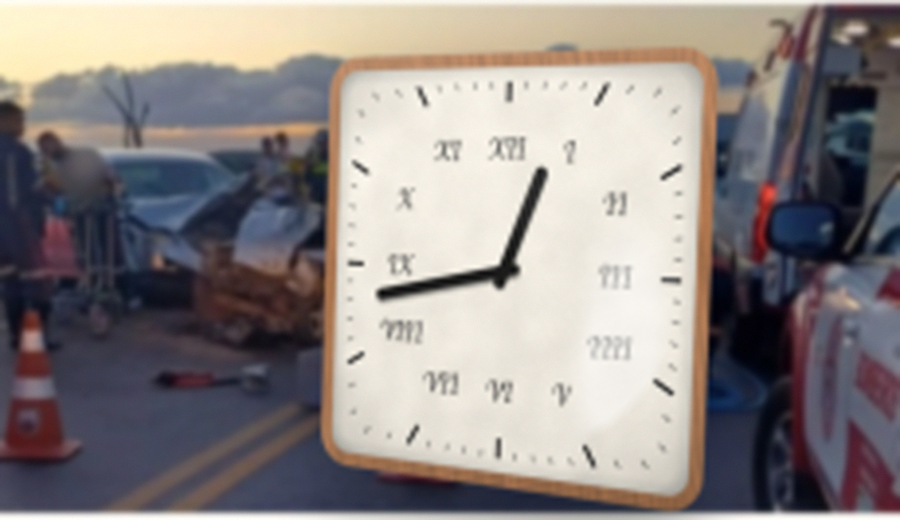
**12:43**
